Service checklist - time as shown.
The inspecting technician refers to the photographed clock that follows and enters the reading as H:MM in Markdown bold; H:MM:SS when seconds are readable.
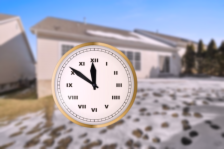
**11:51**
